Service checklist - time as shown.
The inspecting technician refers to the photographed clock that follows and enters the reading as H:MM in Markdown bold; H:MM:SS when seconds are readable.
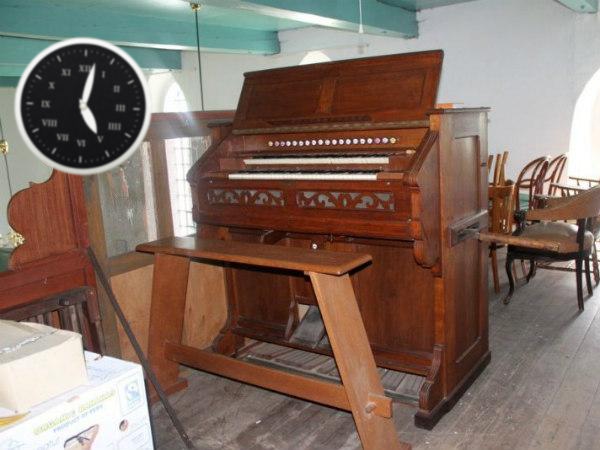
**5:02**
